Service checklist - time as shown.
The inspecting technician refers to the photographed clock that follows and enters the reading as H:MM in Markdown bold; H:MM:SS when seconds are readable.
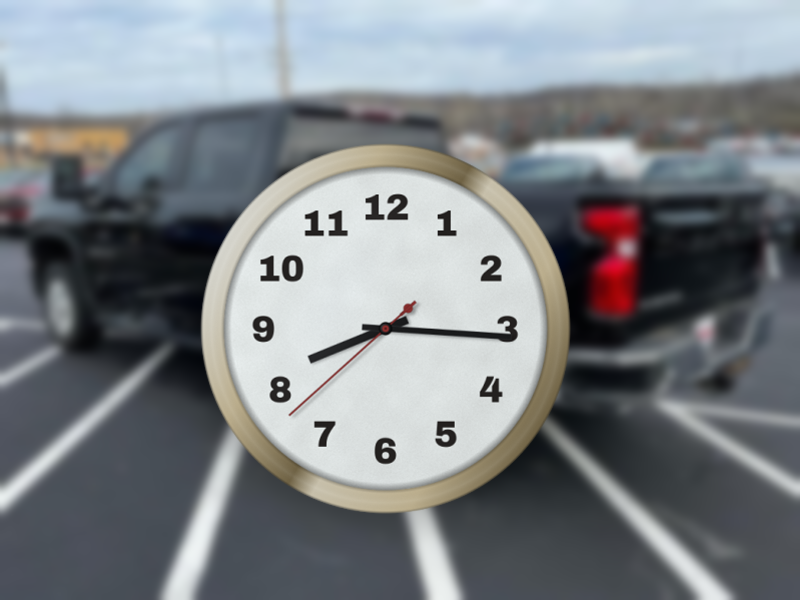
**8:15:38**
